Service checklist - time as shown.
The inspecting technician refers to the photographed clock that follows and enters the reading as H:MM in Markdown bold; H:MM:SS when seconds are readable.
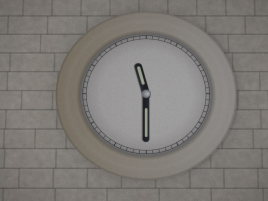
**11:30**
